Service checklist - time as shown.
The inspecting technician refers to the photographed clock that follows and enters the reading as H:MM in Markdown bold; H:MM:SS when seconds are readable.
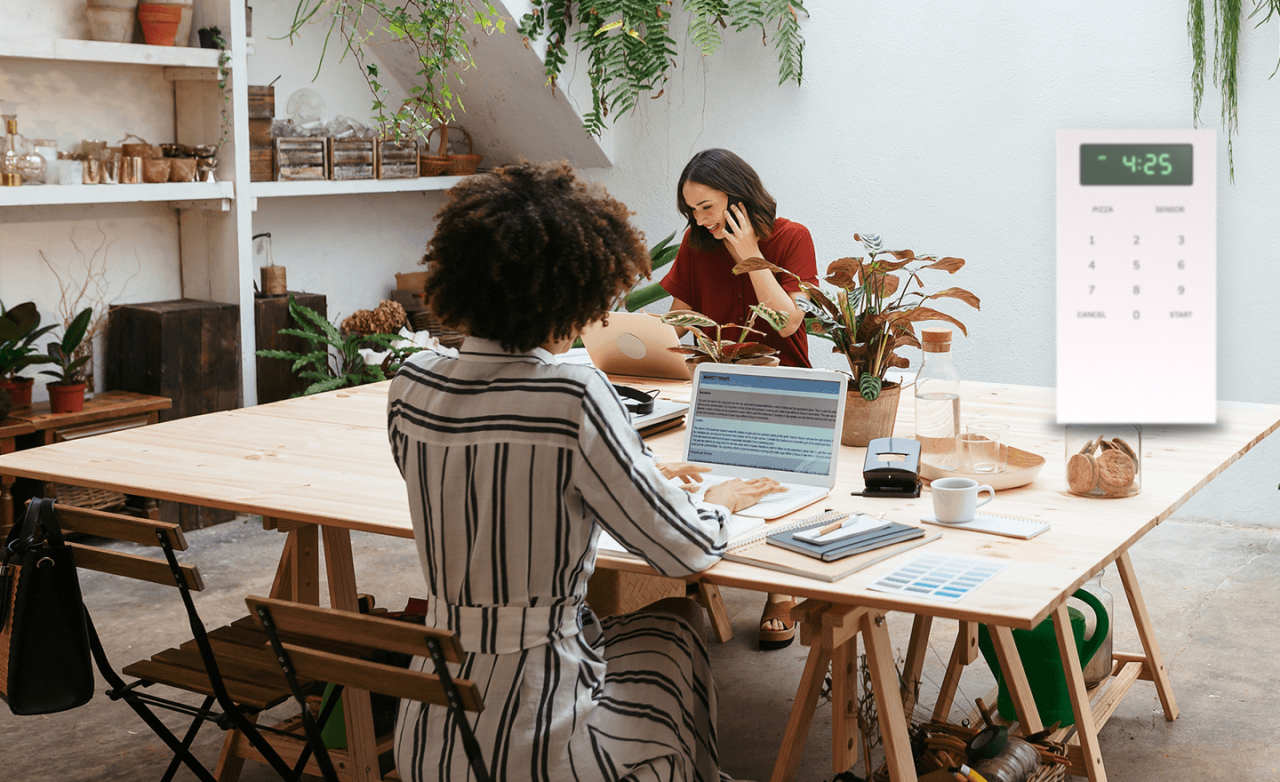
**4:25**
